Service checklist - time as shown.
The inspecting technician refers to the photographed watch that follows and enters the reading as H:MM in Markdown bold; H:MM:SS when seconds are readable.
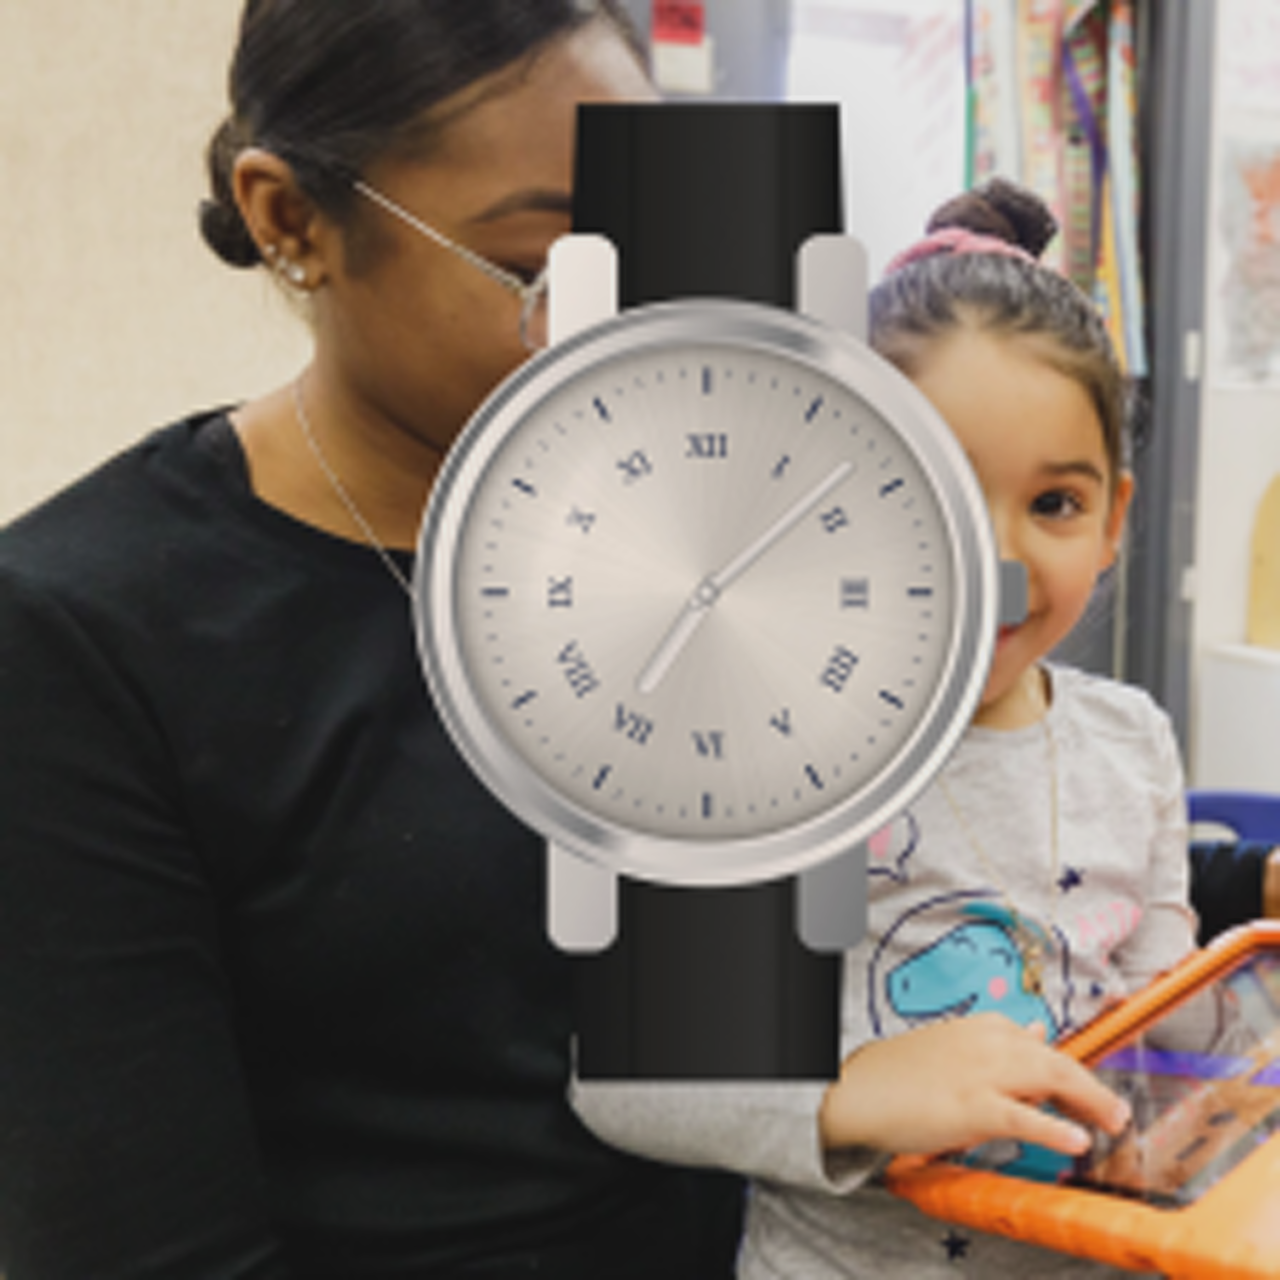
**7:08**
